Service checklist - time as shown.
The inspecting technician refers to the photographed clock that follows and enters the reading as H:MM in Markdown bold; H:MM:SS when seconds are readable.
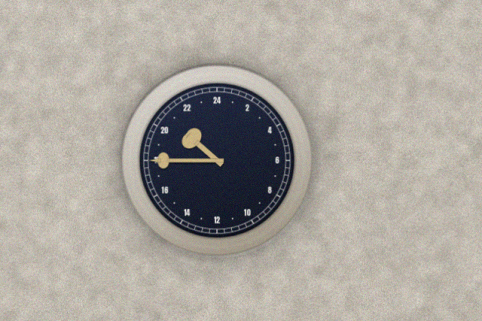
**20:45**
